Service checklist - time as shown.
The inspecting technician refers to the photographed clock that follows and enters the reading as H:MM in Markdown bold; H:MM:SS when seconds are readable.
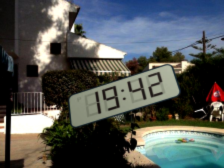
**19:42**
